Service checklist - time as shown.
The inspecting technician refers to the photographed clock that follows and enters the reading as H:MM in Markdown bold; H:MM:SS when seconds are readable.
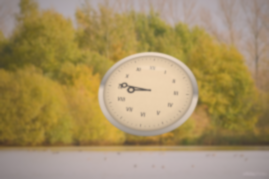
**8:46**
